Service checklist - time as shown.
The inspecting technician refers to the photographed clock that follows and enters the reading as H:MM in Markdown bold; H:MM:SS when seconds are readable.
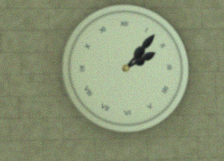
**2:07**
